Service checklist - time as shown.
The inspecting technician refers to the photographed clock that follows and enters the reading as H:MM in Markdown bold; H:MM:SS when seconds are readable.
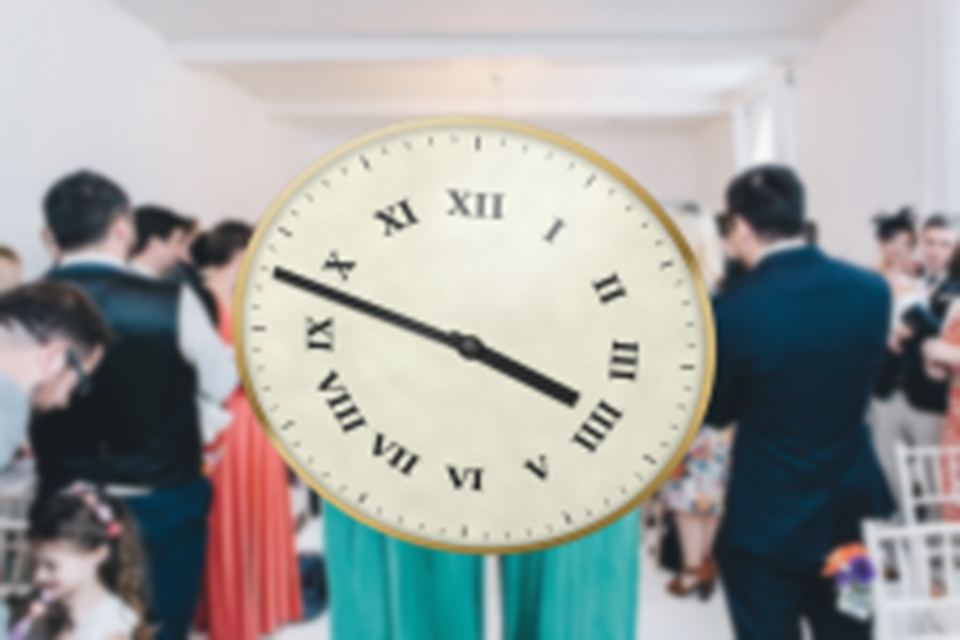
**3:48**
